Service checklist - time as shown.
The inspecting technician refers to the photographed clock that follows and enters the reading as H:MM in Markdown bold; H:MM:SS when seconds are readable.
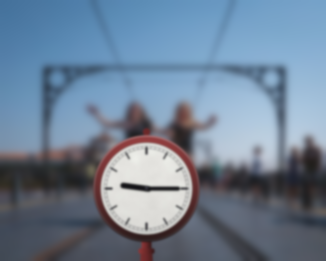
**9:15**
